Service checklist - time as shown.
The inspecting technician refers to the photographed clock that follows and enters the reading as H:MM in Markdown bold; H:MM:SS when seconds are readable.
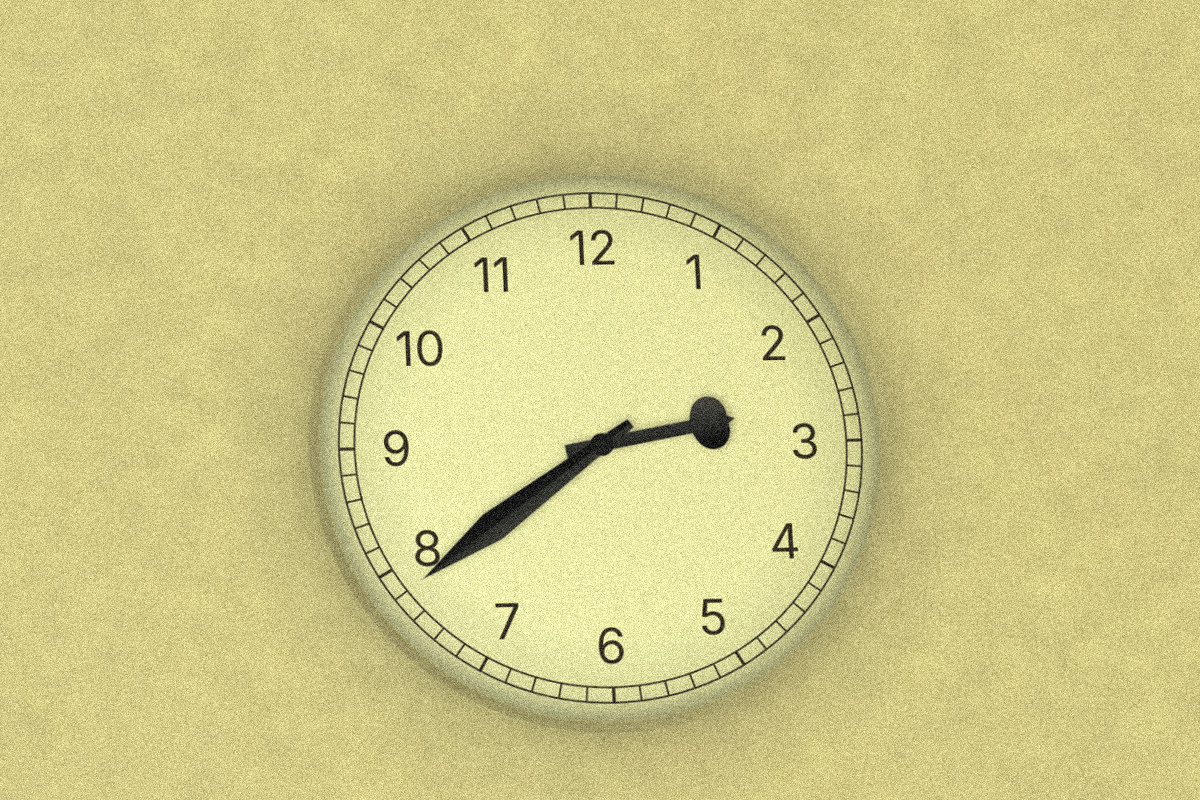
**2:39**
